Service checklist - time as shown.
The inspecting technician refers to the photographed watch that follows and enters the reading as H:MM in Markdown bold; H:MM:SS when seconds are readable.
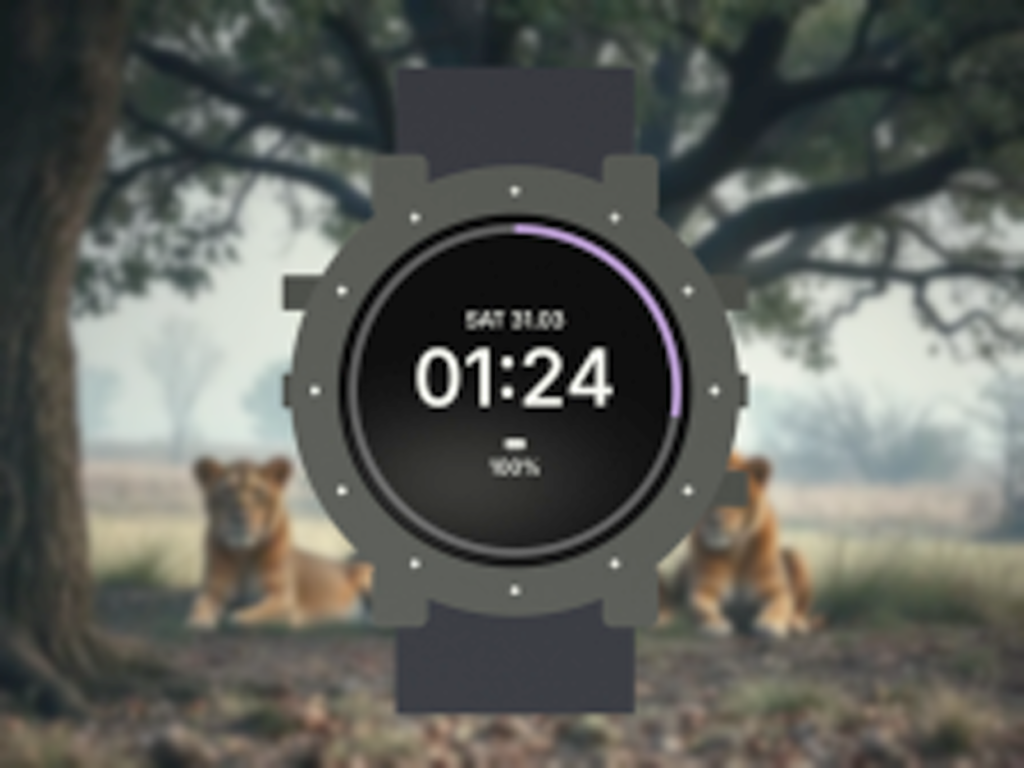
**1:24**
